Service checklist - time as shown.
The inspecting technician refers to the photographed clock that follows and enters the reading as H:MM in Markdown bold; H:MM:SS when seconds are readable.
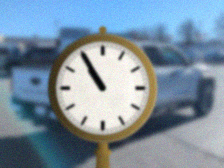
**10:55**
